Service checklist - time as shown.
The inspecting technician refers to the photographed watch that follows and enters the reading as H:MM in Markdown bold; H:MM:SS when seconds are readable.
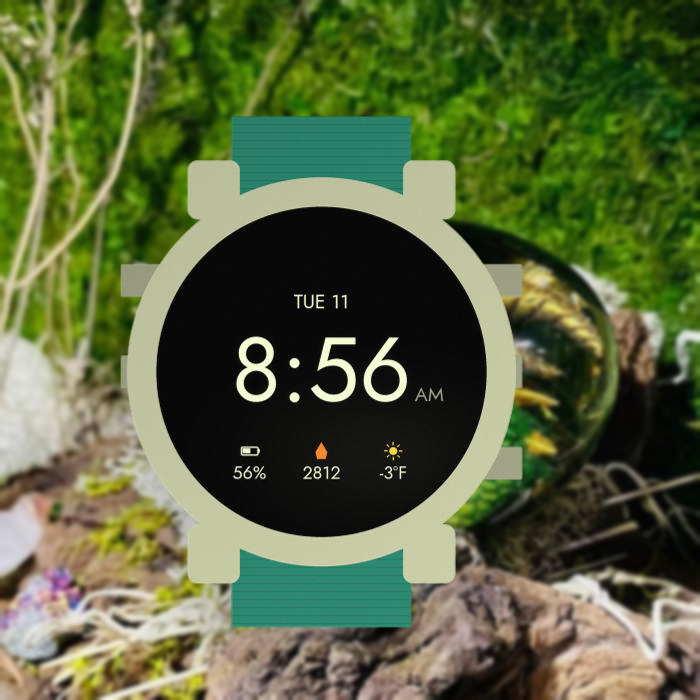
**8:56**
